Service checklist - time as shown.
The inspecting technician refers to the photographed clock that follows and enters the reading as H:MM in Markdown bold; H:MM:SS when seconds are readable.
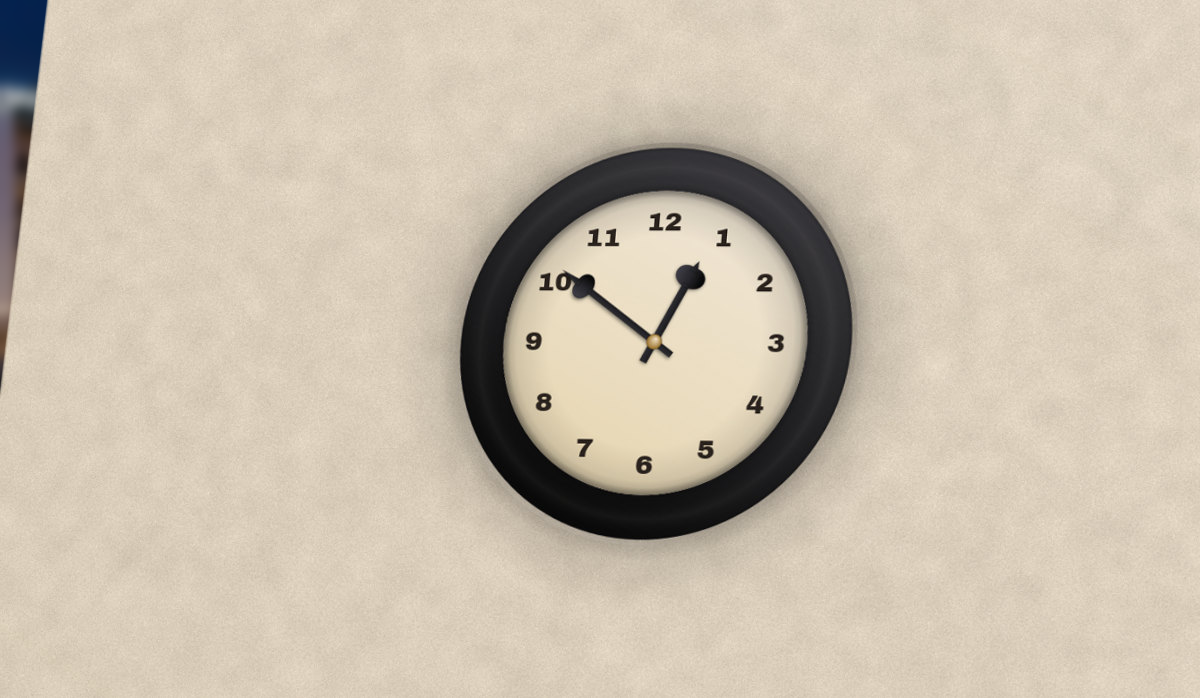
**12:51**
